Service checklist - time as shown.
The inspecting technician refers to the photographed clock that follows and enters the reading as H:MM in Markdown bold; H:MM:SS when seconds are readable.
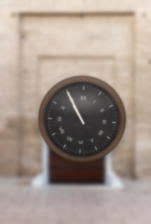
**10:55**
